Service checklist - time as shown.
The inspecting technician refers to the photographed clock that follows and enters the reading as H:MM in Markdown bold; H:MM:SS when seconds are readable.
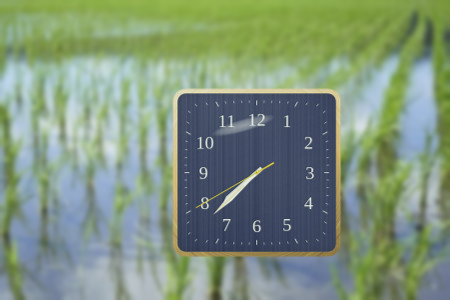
**7:37:40**
